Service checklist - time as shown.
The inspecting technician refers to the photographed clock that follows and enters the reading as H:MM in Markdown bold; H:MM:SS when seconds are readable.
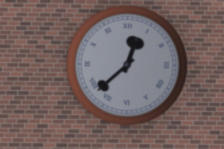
**12:38**
